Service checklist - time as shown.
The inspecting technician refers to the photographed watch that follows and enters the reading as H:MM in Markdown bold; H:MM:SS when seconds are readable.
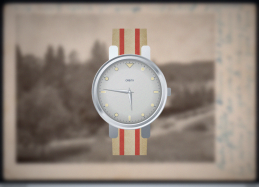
**5:46**
